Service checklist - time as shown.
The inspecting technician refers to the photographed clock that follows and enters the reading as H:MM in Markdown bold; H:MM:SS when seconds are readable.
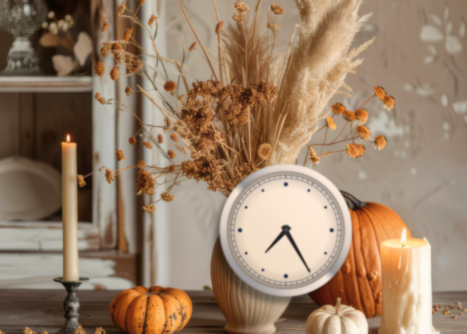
**7:25**
